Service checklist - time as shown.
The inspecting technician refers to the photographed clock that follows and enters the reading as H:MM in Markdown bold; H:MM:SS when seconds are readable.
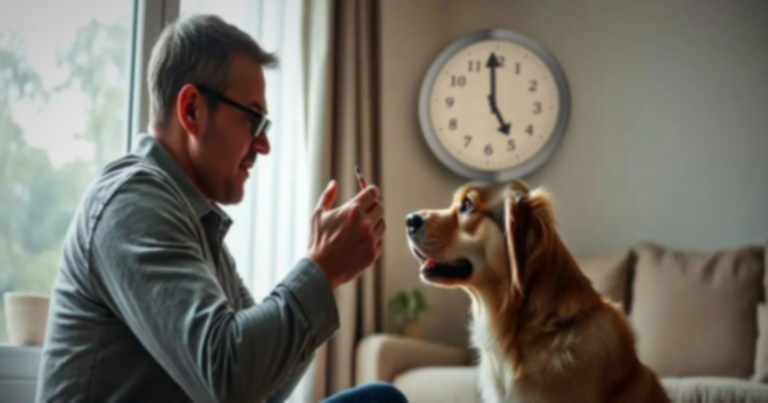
**4:59**
